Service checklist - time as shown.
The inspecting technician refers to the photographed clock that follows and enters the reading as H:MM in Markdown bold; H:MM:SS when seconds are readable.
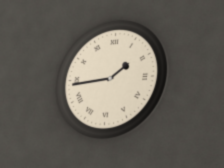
**1:44**
